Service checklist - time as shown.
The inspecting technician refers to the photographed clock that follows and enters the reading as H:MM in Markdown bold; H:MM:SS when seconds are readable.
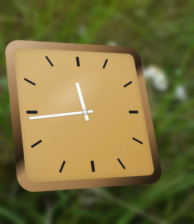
**11:44**
